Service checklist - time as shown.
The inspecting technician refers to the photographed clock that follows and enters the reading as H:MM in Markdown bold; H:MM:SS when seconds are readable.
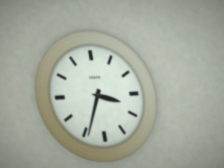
**3:34**
